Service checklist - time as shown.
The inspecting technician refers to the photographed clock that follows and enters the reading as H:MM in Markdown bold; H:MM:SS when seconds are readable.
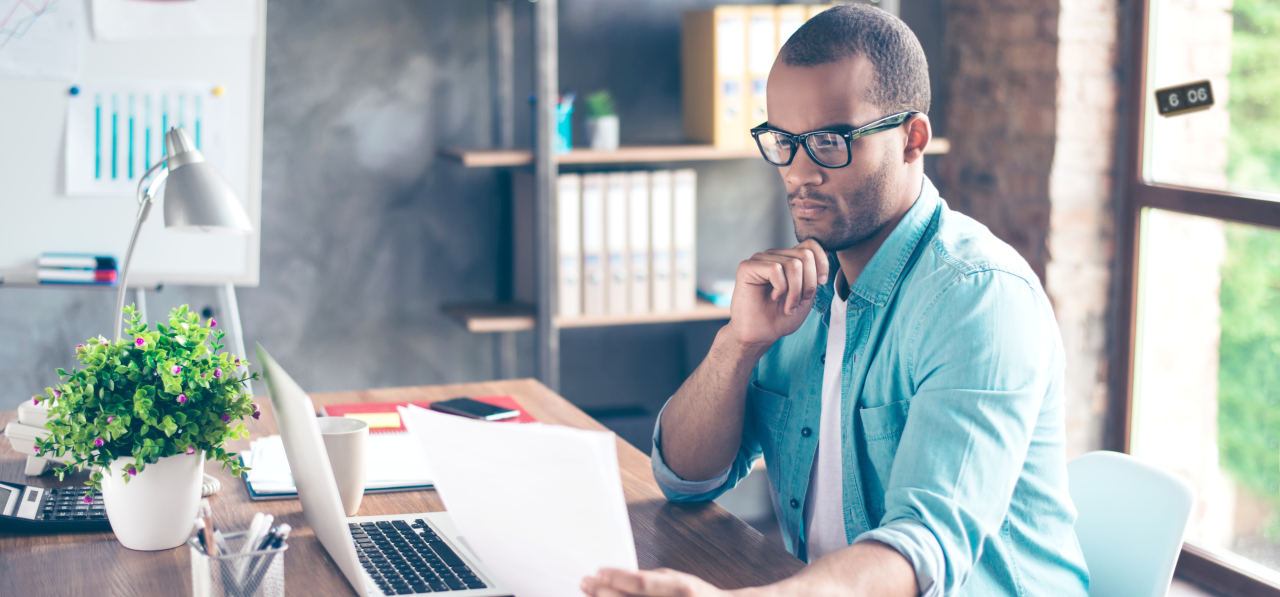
**6:06**
